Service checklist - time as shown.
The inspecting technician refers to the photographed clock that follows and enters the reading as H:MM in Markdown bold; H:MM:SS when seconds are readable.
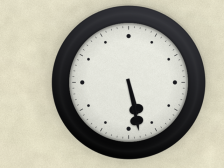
**5:28**
